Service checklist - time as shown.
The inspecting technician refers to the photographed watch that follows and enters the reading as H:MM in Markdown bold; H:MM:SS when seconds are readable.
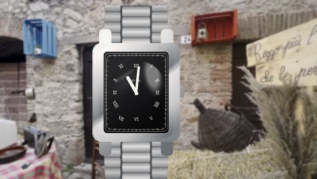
**11:01**
